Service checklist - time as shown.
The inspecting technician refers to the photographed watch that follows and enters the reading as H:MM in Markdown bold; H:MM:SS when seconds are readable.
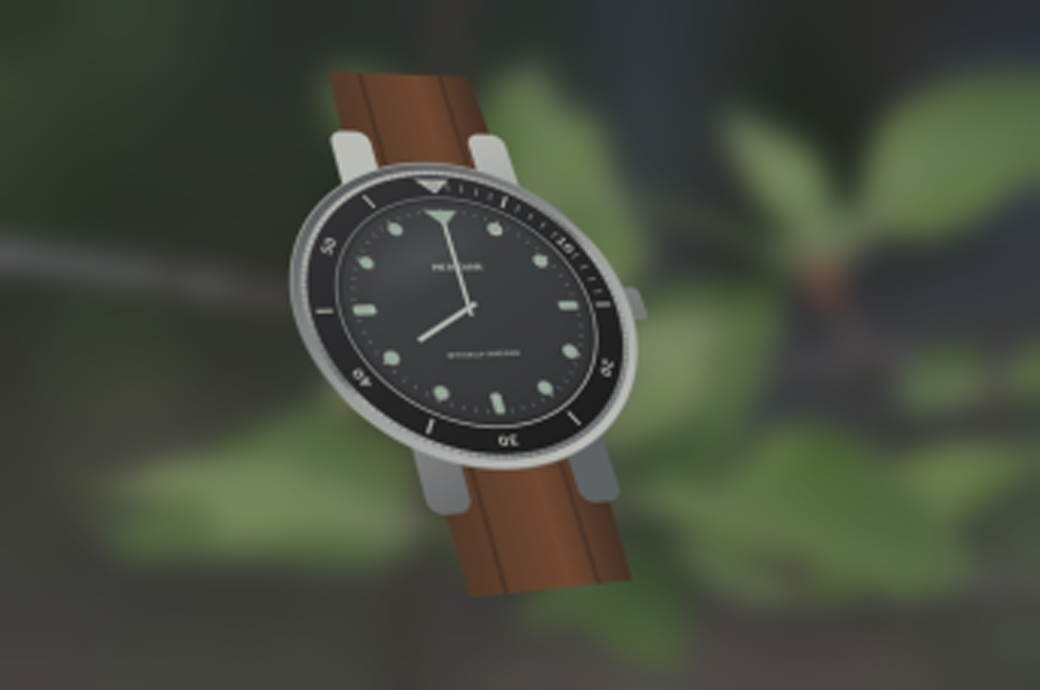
**8:00**
